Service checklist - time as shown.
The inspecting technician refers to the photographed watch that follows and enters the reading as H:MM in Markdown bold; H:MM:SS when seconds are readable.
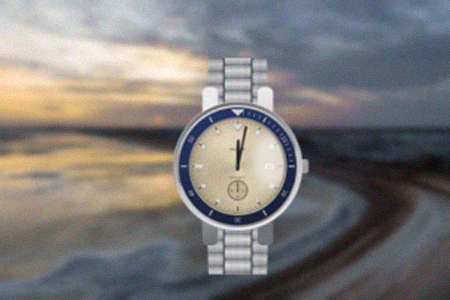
**12:02**
